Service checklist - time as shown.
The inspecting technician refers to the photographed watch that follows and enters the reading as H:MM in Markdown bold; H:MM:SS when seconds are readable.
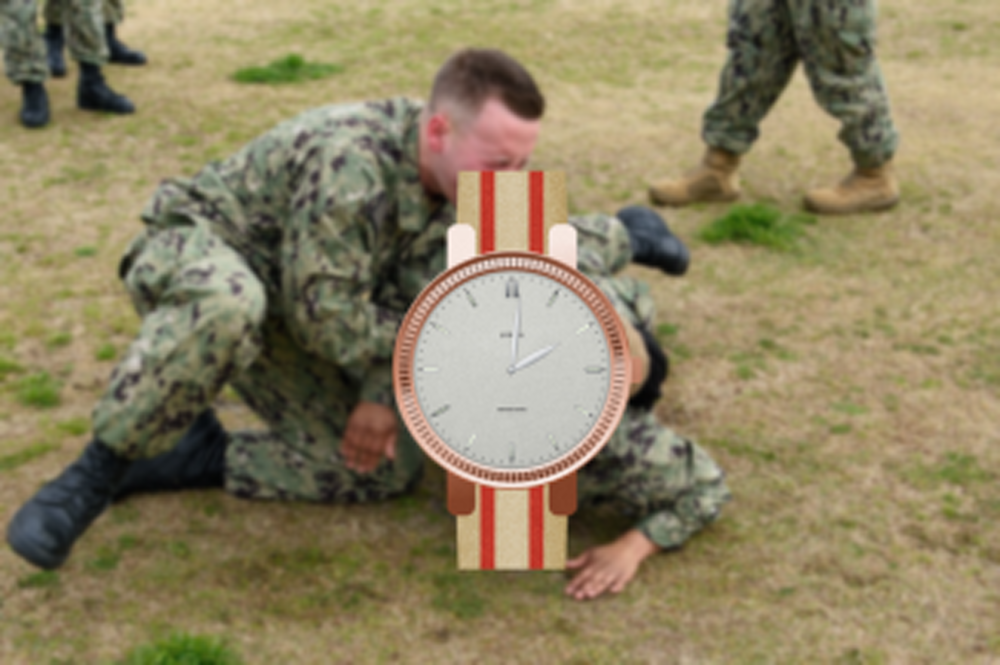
**2:01**
